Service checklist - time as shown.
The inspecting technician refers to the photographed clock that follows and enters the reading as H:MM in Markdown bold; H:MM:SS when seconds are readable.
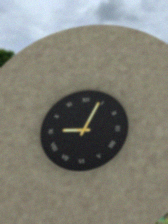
**9:04**
